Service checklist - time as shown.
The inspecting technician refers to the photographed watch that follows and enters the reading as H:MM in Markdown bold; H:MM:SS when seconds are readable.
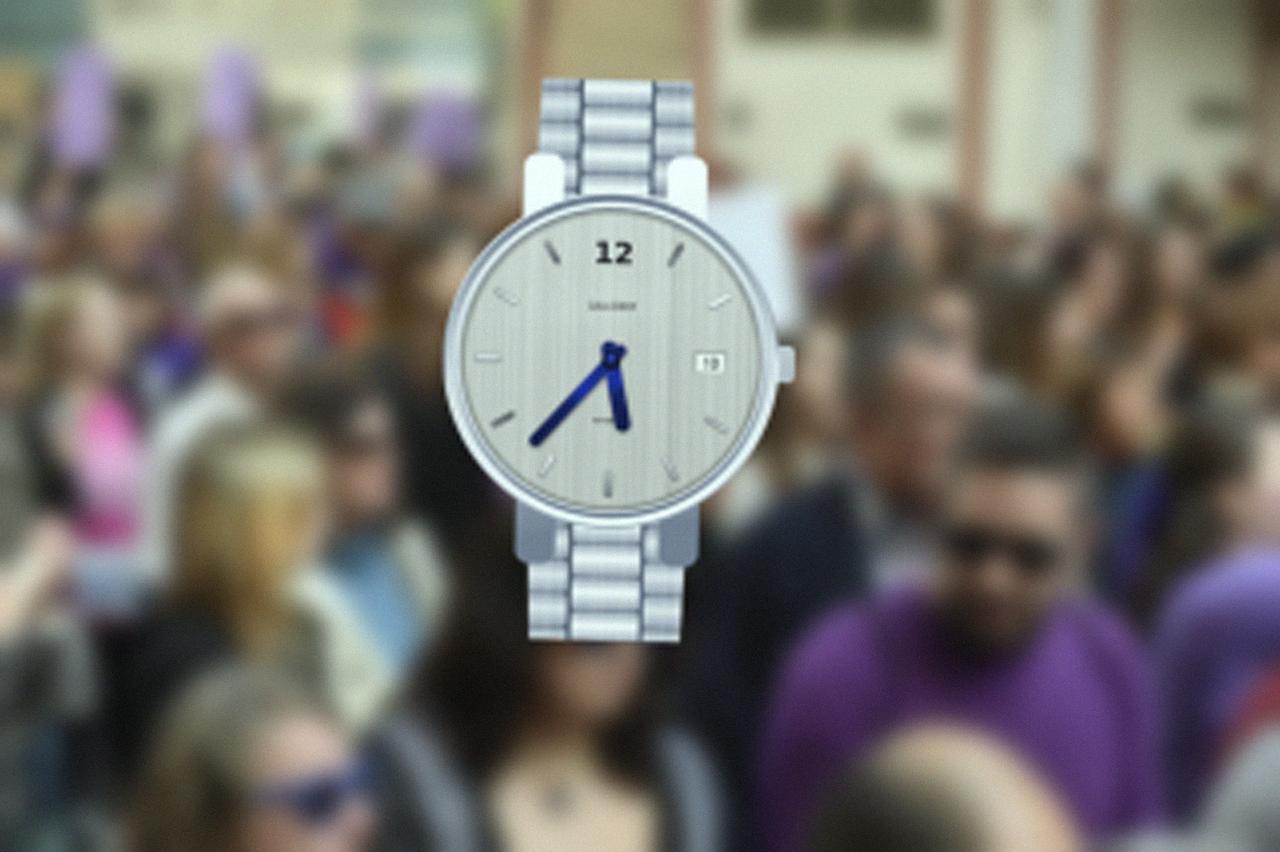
**5:37**
